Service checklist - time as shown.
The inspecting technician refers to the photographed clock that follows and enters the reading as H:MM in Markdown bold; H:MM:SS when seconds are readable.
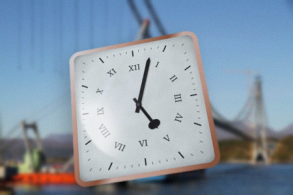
**5:03**
